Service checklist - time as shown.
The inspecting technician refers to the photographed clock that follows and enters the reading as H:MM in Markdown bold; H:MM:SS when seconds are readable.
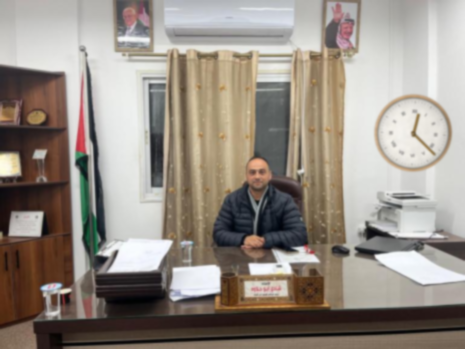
**12:22**
